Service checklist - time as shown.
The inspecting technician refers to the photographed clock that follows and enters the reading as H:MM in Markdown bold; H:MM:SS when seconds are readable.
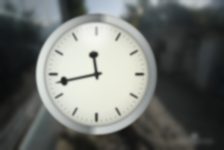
**11:43**
